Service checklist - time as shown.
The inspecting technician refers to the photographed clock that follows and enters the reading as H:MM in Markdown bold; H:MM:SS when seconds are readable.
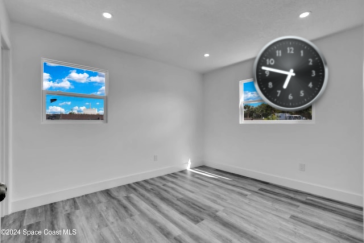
**6:47**
